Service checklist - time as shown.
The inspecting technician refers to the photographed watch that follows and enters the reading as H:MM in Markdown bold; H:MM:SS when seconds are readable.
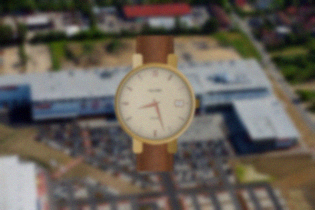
**8:27**
